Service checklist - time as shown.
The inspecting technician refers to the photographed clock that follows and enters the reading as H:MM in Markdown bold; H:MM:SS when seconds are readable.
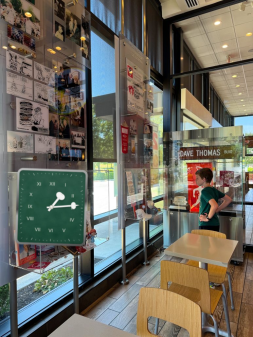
**1:14**
